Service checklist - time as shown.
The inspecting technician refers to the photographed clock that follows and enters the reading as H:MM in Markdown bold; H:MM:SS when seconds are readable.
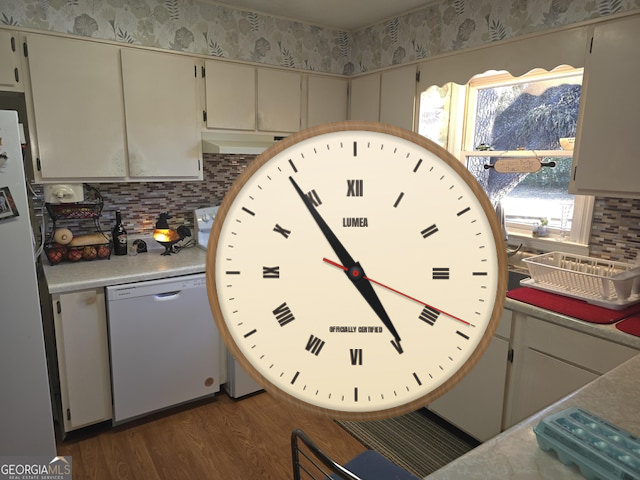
**4:54:19**
